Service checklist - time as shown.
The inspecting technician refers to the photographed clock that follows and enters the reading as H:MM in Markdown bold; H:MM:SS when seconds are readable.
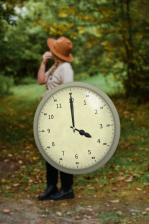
**4:00**
